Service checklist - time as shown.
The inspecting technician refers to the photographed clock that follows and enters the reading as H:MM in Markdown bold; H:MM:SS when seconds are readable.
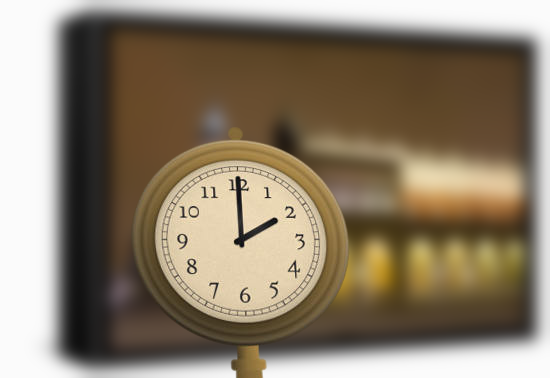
**2:00**
